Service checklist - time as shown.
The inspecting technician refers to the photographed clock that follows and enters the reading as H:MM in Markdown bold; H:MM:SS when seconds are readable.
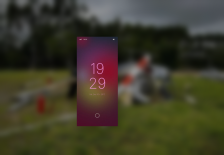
**19:29**
